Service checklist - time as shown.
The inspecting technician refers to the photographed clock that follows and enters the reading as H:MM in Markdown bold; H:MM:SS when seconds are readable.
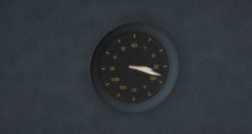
**3:18**
